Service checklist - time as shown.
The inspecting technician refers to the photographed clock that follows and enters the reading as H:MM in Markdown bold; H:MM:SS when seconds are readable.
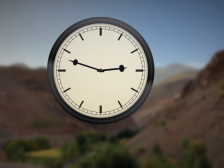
**2:48**
